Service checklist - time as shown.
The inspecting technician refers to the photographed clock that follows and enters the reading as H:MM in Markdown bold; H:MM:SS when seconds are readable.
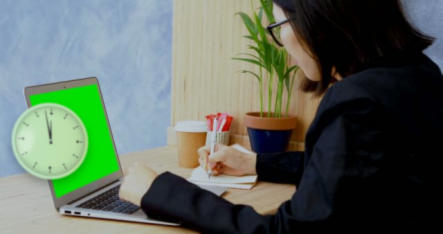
**11:58**
